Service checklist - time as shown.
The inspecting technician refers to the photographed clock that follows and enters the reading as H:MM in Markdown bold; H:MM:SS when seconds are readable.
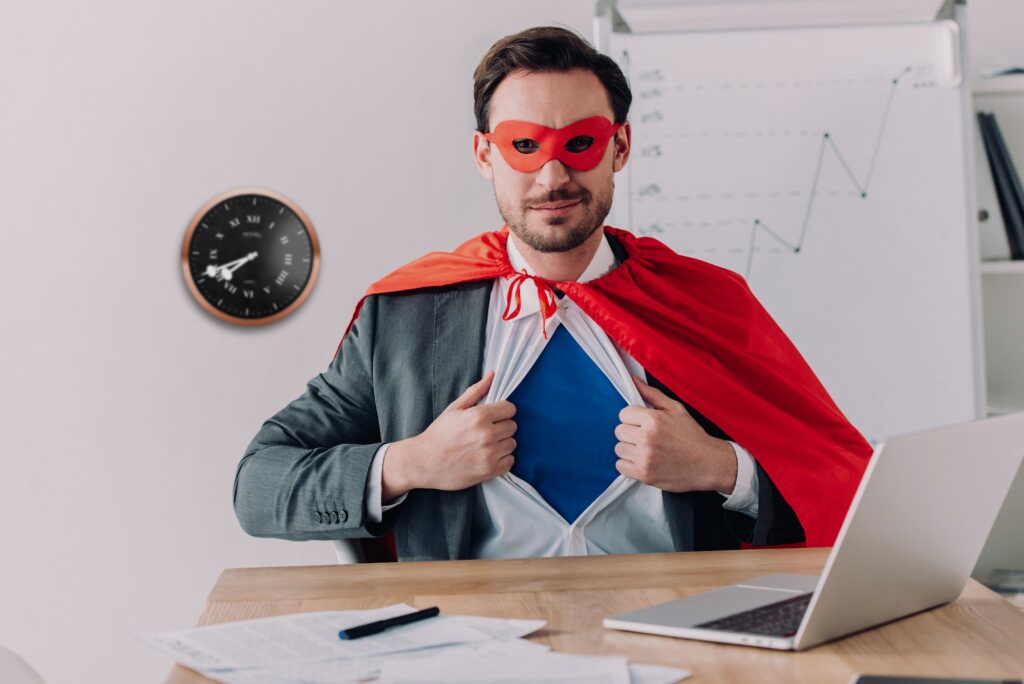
**7:41**
